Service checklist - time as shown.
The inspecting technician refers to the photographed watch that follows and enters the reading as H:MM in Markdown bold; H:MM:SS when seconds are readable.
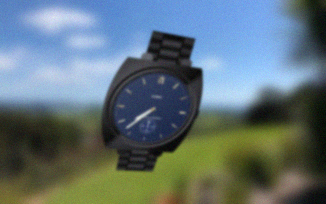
**7:37**
